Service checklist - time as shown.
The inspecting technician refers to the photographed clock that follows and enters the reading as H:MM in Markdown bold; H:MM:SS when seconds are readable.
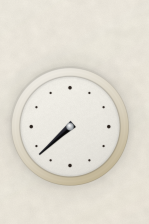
**7:38**
